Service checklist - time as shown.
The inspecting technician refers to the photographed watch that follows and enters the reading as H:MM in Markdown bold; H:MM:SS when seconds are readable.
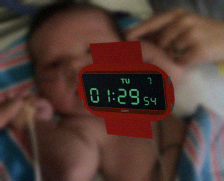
**1:29:54**
